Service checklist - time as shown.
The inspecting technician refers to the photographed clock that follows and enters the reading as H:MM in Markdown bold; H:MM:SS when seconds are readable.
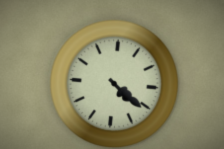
**4:21**
